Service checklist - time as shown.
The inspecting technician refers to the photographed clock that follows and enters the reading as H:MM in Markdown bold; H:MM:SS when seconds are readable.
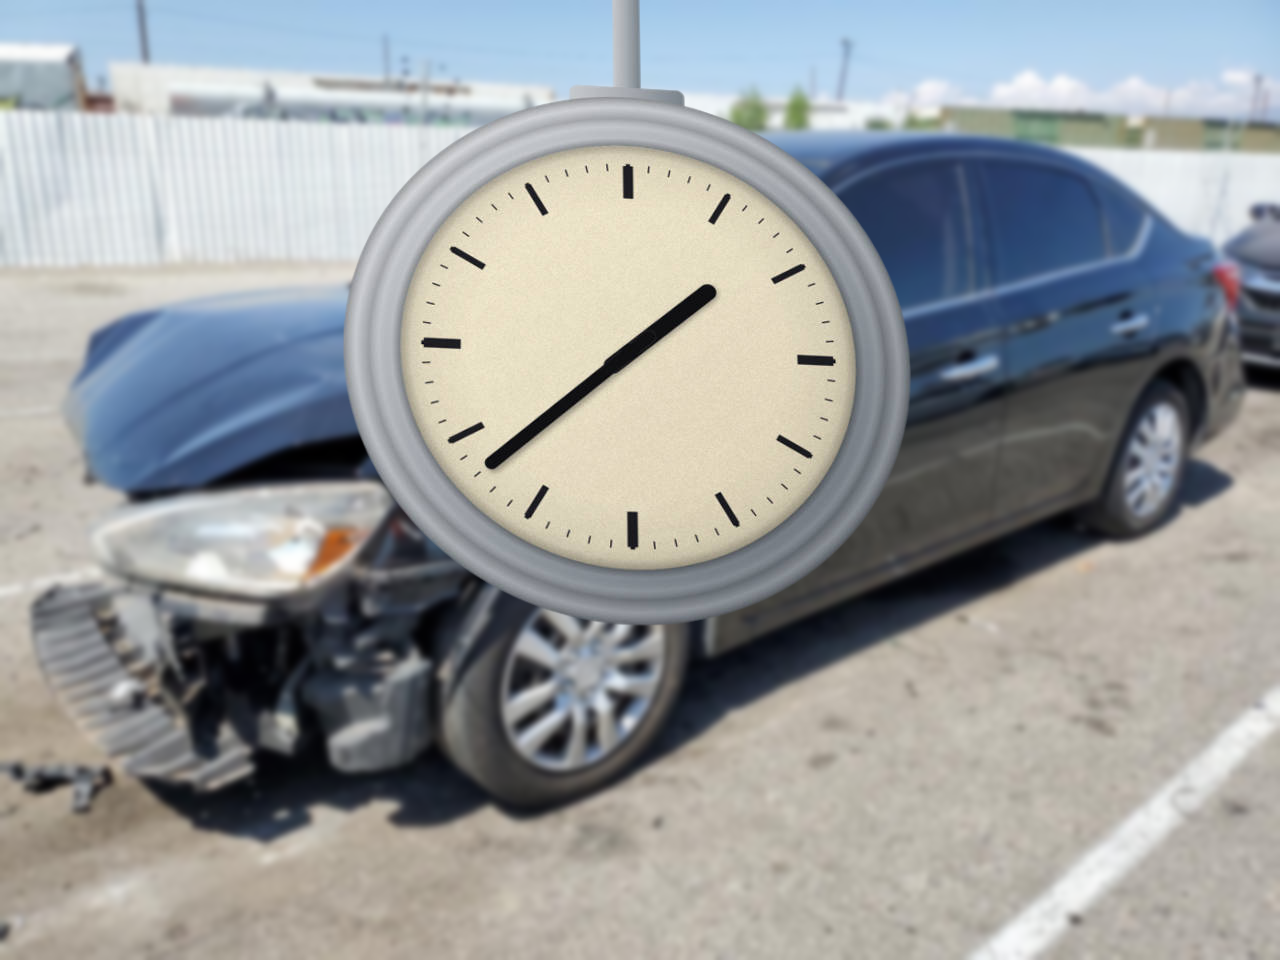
**1:38**
